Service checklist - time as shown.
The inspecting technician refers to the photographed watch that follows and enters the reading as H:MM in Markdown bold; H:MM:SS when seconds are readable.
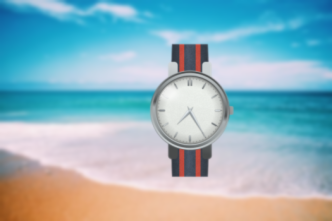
**7:25**
